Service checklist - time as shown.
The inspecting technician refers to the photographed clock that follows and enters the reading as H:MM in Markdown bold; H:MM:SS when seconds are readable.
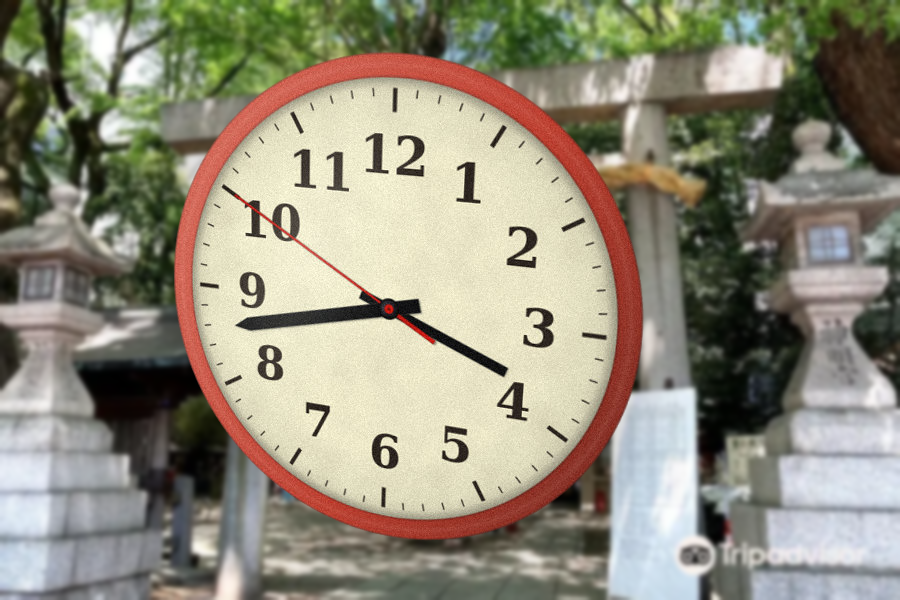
**3:42:50**
